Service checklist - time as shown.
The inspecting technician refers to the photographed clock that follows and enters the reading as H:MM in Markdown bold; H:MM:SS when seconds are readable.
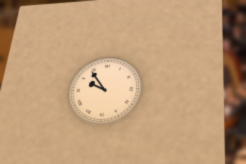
**9:54**
